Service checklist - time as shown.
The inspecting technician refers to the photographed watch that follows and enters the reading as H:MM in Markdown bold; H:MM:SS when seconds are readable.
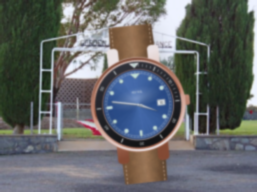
**3:47**
